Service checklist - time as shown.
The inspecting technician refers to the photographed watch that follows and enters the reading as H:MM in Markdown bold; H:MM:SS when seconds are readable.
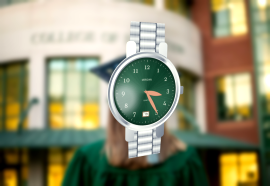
**3:25**
